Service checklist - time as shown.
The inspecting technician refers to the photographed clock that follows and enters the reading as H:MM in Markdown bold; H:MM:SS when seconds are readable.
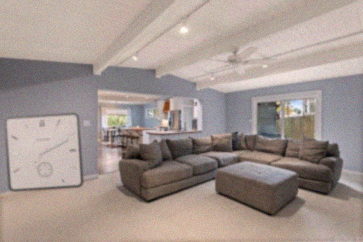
**7:11**
